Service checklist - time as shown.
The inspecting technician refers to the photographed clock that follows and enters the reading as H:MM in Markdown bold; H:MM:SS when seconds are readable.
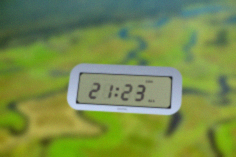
**21:23**
